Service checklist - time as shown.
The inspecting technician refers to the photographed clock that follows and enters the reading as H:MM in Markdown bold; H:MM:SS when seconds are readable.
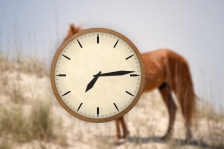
**7:14**
